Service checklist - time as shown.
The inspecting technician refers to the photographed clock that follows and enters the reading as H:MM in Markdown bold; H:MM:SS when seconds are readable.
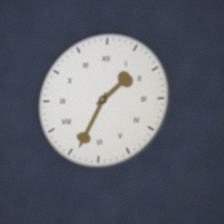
**1:34**
